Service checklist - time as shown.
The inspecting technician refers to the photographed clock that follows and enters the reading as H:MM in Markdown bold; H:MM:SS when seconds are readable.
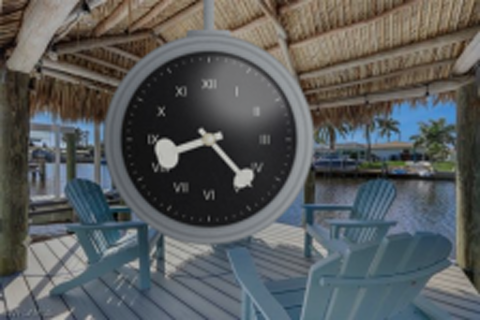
**8:23**
